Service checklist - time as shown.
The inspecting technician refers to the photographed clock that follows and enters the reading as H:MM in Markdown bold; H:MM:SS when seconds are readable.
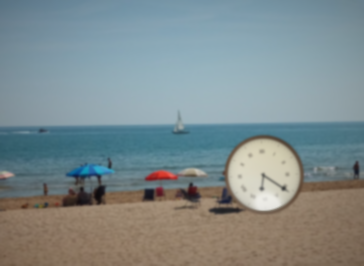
**6:21**
